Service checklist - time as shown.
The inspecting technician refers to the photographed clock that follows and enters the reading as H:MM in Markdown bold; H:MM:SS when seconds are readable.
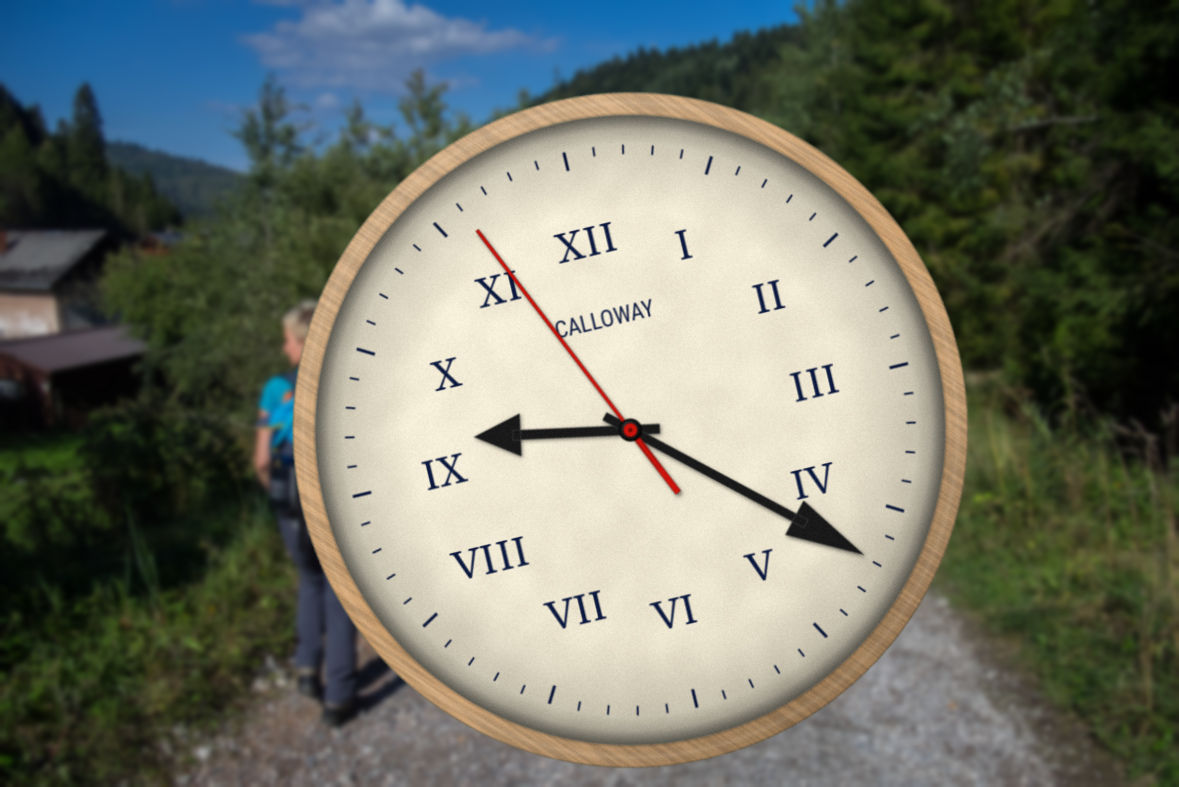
**9:21:56**
